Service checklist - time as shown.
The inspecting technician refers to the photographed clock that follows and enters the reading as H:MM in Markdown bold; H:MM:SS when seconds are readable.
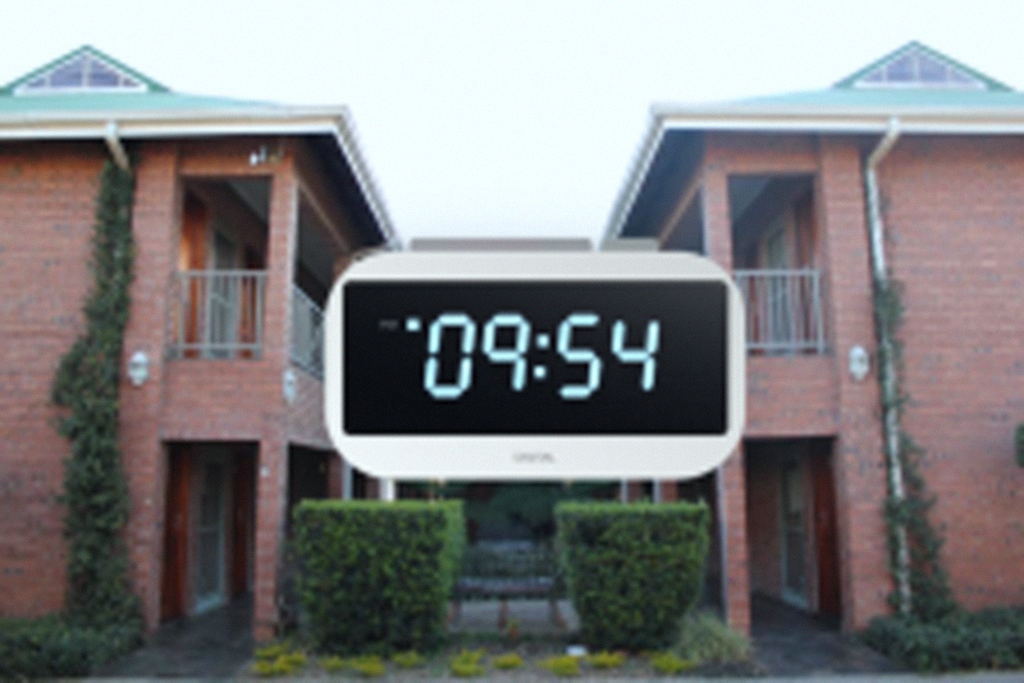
**9:54**
